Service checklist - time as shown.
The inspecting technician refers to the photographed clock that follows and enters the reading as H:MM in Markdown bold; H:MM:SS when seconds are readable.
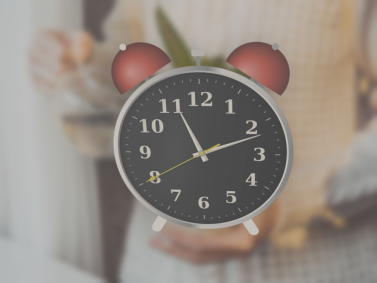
**11:11:40**
